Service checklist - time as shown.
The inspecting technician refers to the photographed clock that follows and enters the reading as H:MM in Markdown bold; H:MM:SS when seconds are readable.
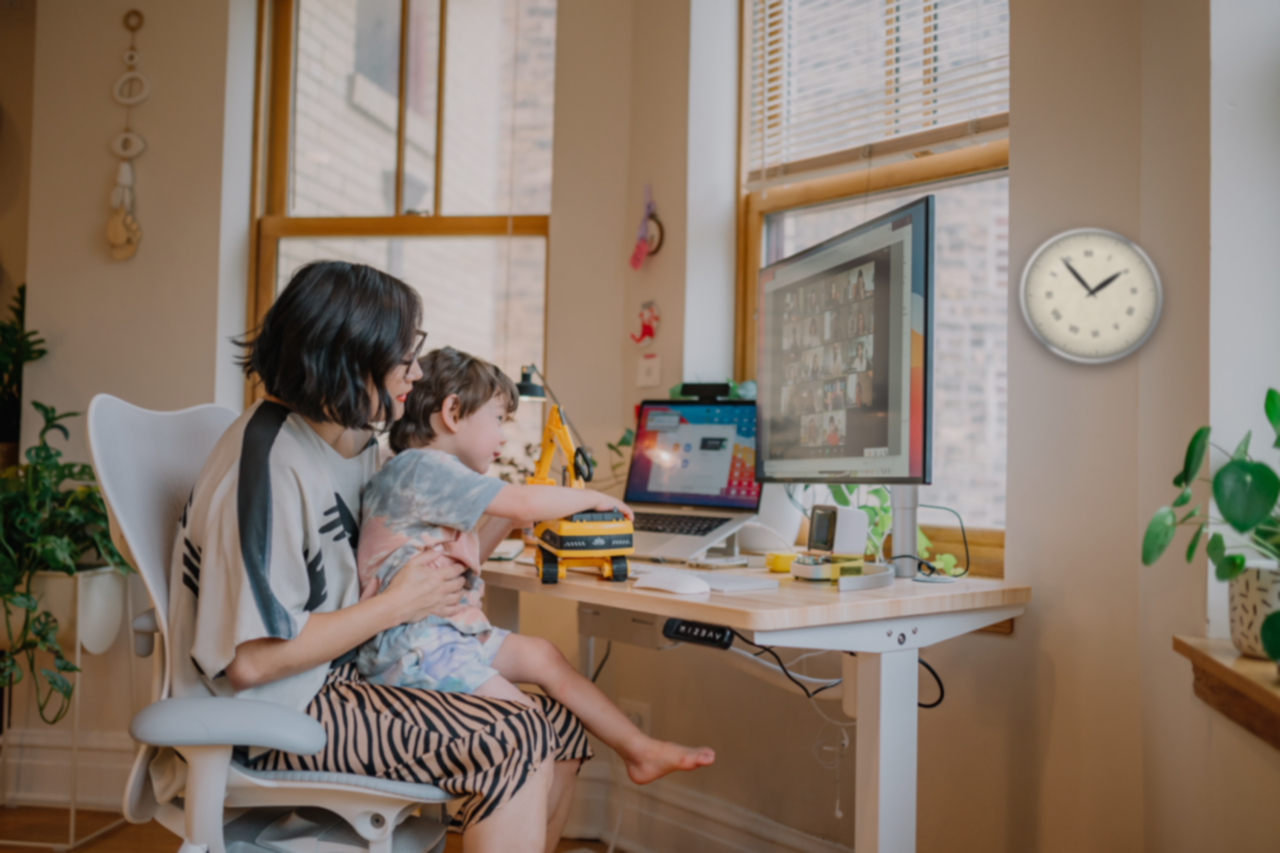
**1:54**
